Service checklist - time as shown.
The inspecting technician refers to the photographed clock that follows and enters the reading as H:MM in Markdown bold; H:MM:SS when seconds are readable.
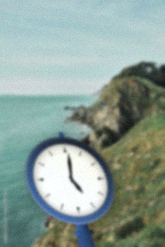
**5:01**
